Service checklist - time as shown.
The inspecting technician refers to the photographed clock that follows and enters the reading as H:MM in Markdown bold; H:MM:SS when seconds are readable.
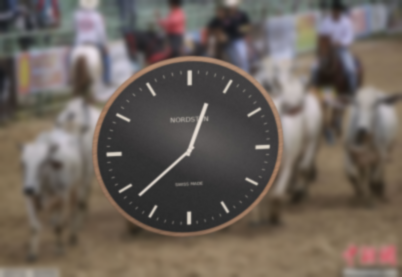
**12:38**
